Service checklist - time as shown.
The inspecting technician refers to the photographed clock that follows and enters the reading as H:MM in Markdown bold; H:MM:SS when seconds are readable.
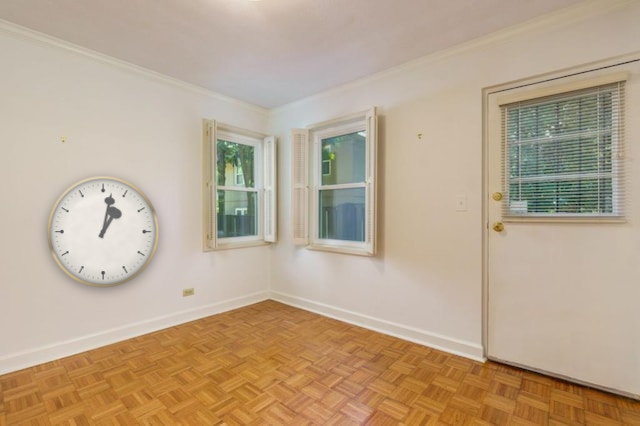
**1:02**
